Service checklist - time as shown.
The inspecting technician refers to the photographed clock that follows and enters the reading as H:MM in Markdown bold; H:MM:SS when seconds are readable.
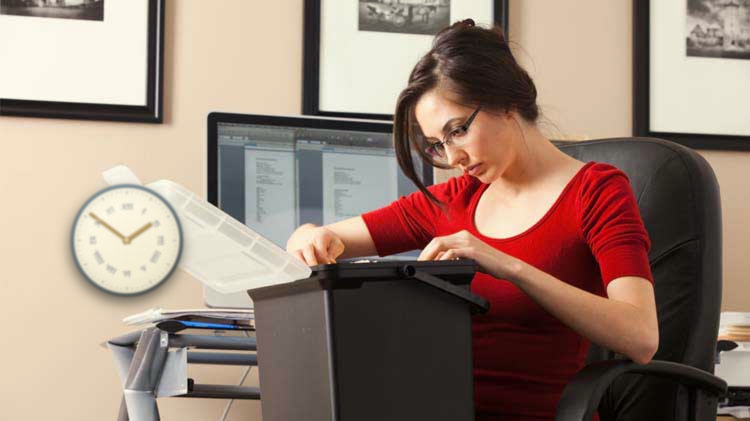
**1:51**
